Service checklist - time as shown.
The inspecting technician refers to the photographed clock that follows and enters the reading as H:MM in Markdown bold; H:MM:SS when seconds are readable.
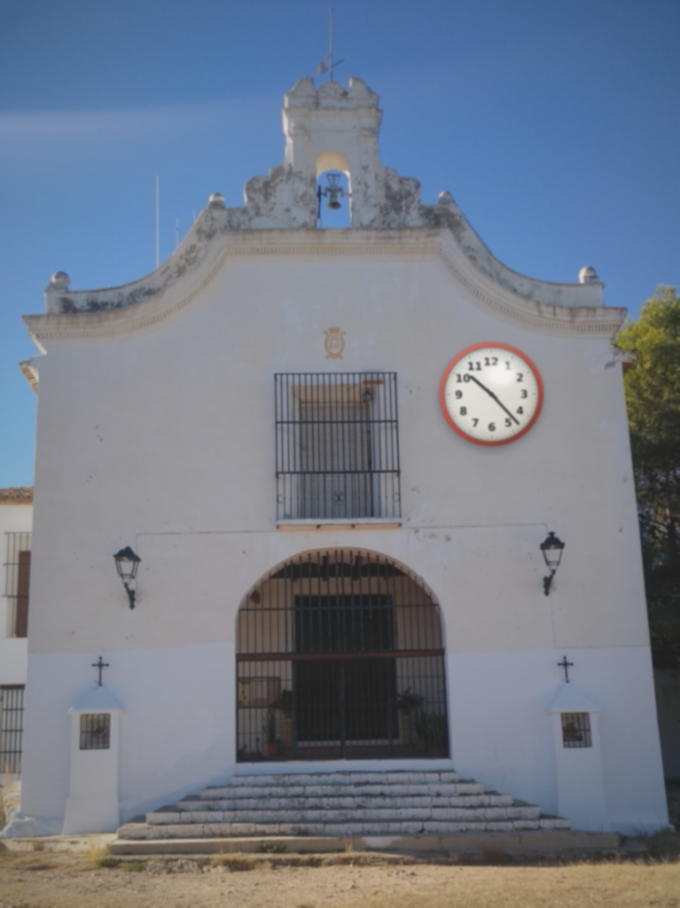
**10:23**
